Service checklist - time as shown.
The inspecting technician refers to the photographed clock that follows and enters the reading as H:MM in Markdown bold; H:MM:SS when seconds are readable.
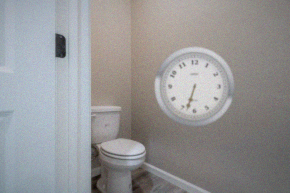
**6:33**
